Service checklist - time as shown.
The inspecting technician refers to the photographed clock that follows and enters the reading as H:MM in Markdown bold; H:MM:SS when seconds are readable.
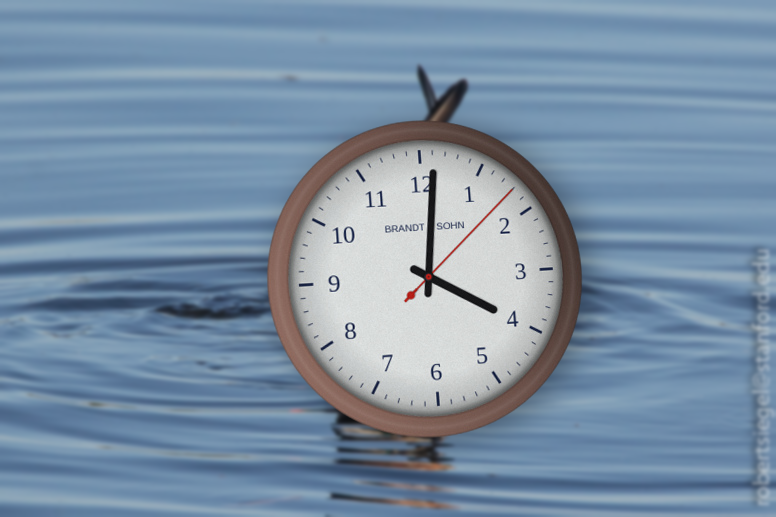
**4:01:08**
